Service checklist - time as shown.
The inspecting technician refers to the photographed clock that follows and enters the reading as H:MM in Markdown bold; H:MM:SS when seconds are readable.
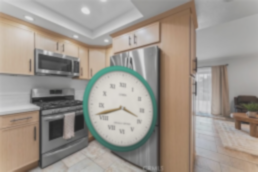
**3:42**
